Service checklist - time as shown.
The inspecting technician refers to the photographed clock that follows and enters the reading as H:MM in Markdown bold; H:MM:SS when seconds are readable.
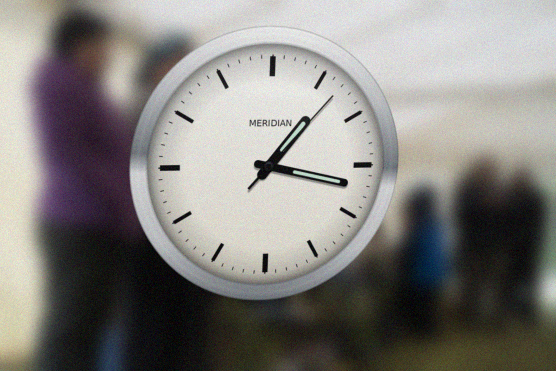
**1:17:07**
